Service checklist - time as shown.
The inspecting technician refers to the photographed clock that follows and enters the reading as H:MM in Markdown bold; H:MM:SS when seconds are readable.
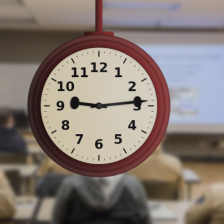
**9:14**
